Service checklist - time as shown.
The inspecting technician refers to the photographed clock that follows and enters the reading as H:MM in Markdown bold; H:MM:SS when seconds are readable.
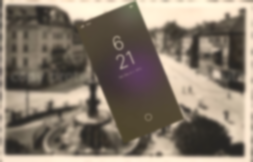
**6:21**
